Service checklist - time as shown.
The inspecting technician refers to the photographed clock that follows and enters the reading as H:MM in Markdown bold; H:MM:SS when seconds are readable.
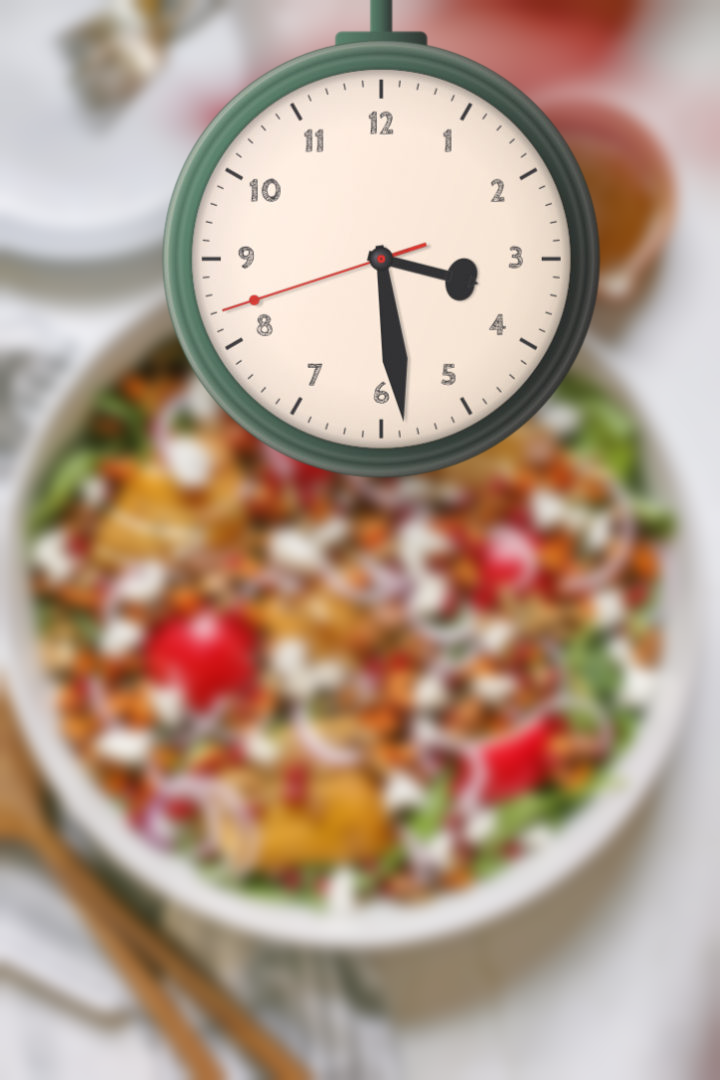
**3:28:42**
